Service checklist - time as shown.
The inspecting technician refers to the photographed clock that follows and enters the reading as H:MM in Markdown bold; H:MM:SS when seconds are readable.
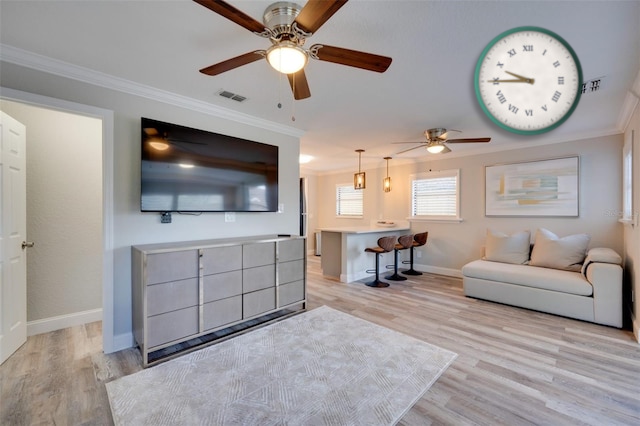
**9:45**
